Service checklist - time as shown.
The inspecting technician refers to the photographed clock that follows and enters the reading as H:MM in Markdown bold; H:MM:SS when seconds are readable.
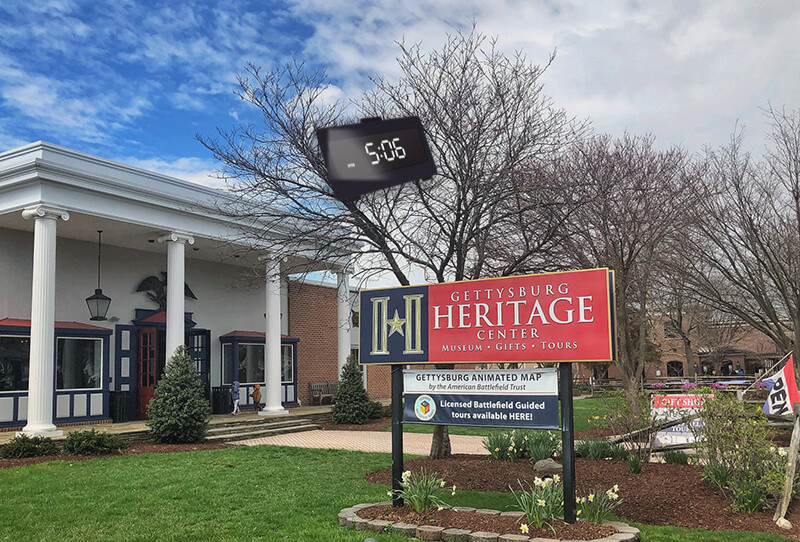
**5:06**
